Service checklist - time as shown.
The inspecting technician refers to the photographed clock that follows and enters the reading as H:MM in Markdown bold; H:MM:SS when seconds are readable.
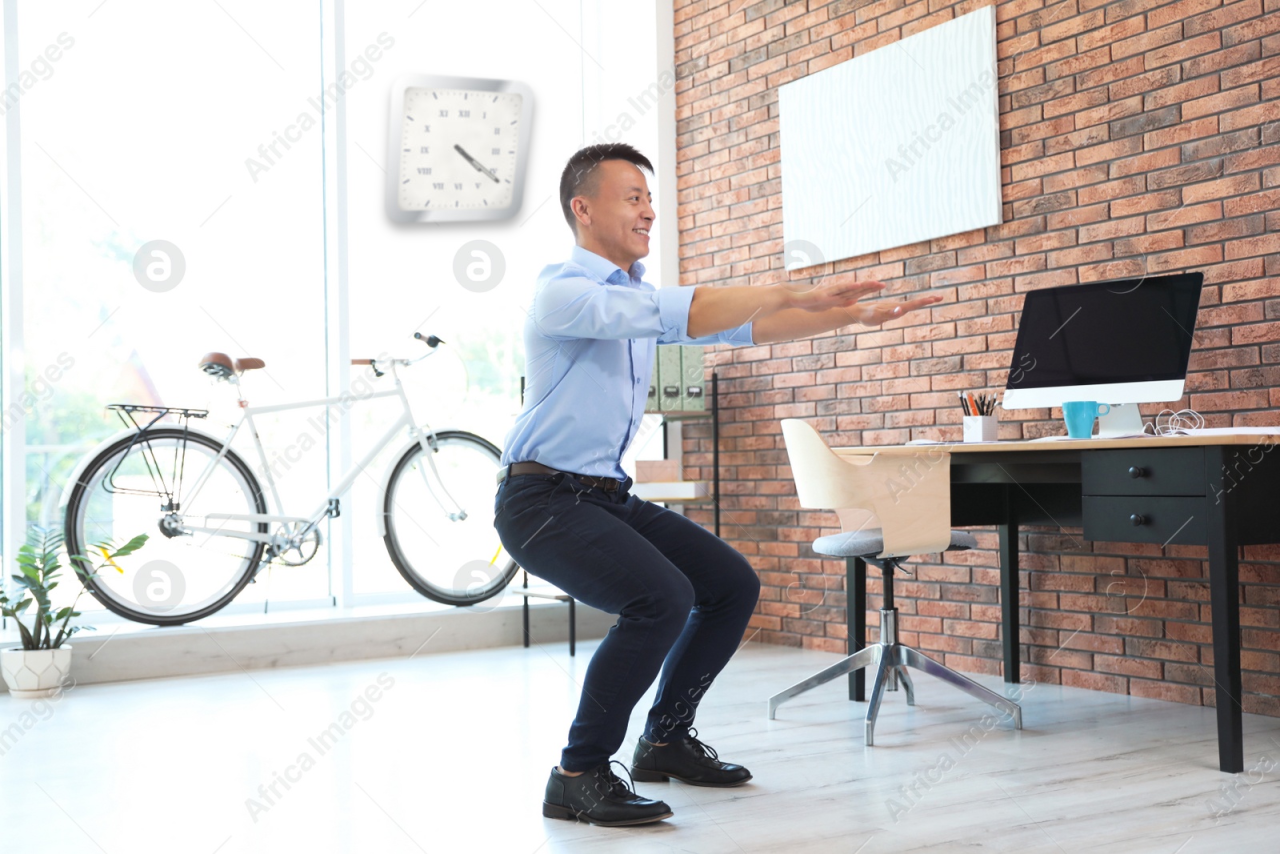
**4:21**
